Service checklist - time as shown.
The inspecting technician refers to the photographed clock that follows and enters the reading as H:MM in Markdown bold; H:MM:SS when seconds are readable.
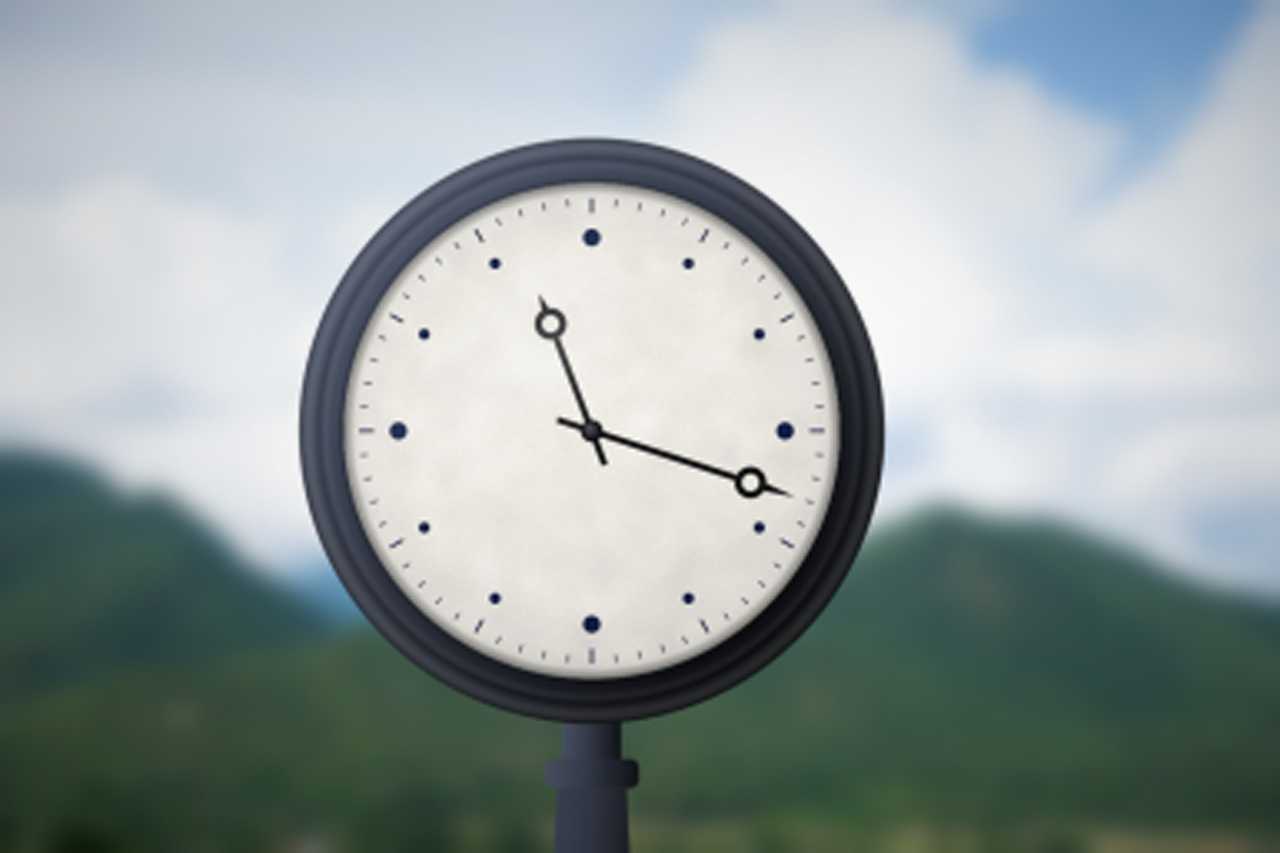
**11:18**
